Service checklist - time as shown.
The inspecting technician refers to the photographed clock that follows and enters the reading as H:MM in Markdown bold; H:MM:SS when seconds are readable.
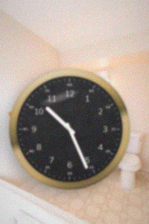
**10:26**
